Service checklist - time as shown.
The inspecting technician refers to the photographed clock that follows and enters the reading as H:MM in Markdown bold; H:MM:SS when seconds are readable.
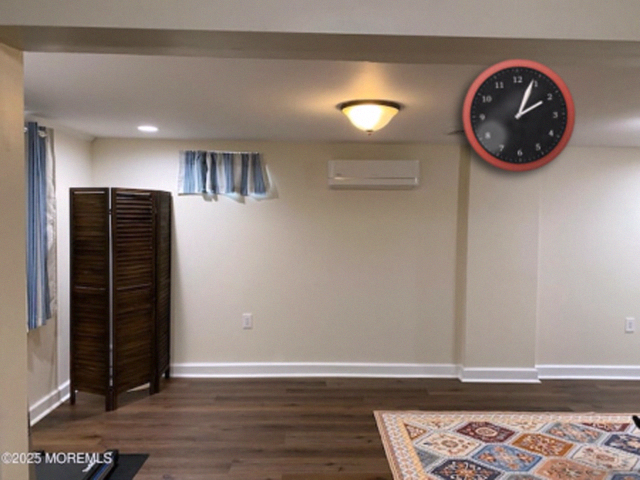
**2:04**
